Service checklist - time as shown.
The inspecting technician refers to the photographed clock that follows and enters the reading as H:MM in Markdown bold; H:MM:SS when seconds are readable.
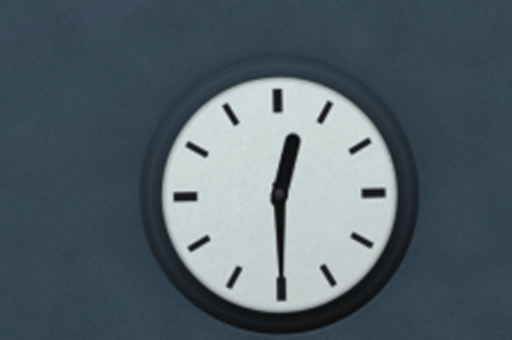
**12:30**
